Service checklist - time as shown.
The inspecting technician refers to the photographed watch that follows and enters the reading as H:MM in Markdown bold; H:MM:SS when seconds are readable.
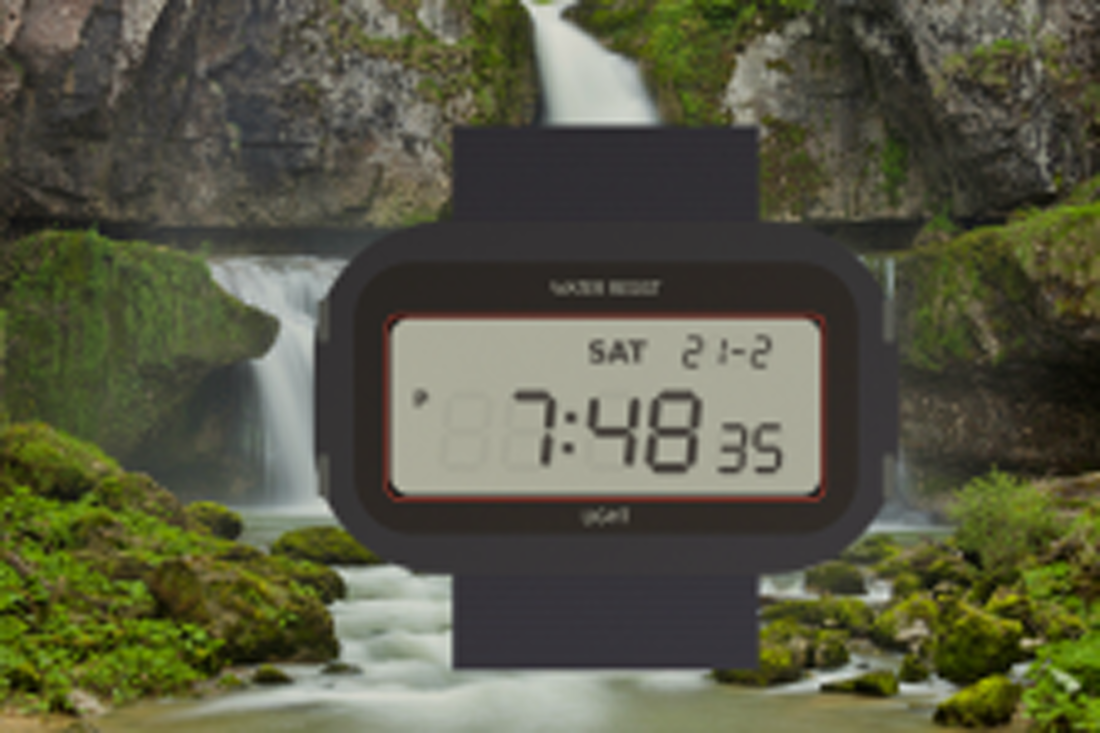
**7:48:35**
